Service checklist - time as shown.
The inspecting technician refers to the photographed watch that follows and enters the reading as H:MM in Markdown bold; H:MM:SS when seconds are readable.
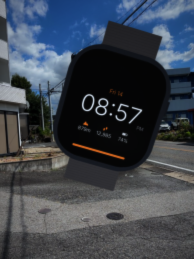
**8:57**
